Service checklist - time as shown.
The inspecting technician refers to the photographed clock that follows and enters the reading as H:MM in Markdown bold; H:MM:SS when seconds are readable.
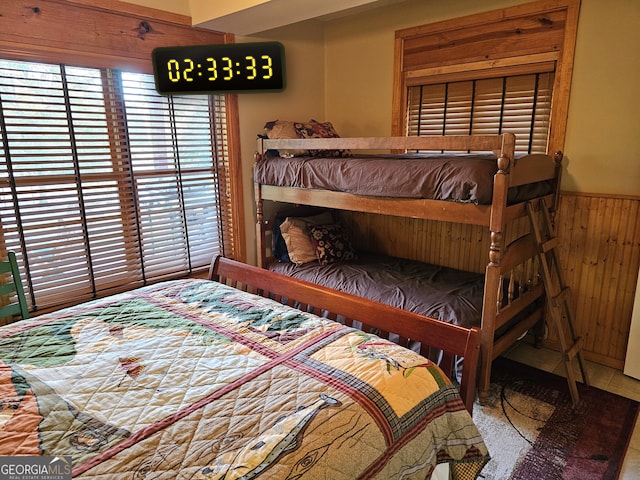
**2:33:33**
